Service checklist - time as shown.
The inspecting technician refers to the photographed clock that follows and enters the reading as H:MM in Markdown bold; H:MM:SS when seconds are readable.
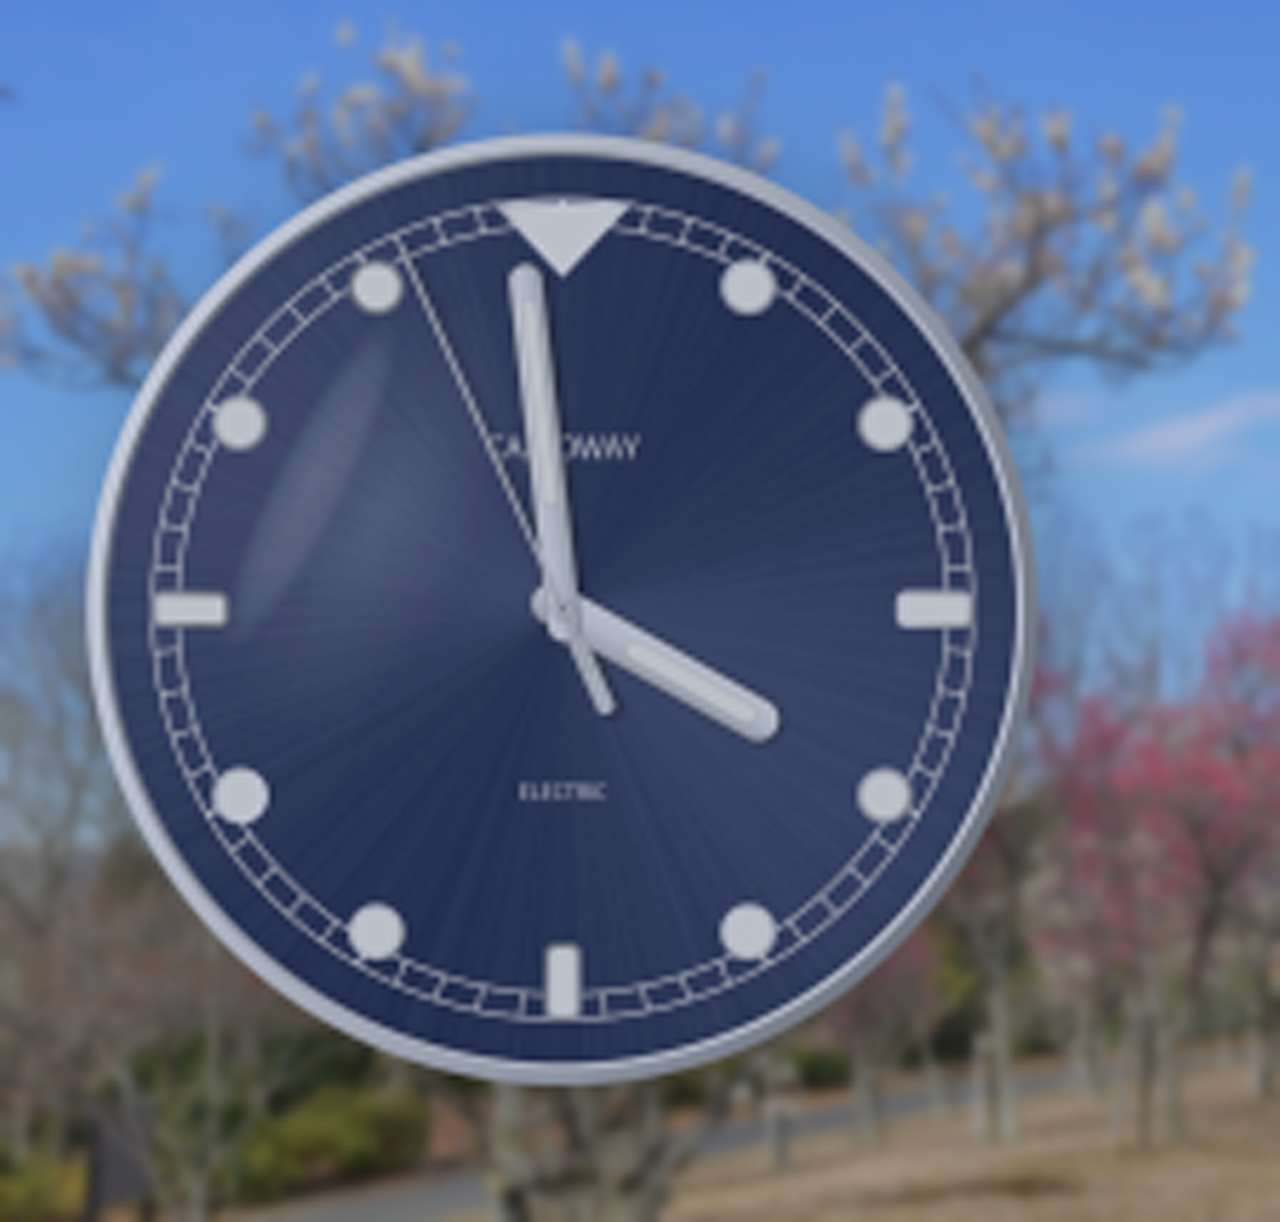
**3:58:56**
